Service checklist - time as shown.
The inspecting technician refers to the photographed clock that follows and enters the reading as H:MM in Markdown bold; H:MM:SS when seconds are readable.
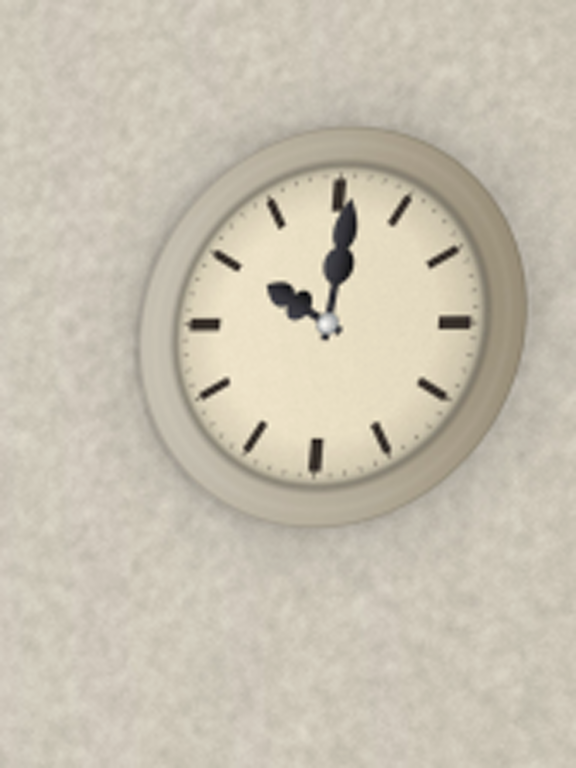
**10:01**
